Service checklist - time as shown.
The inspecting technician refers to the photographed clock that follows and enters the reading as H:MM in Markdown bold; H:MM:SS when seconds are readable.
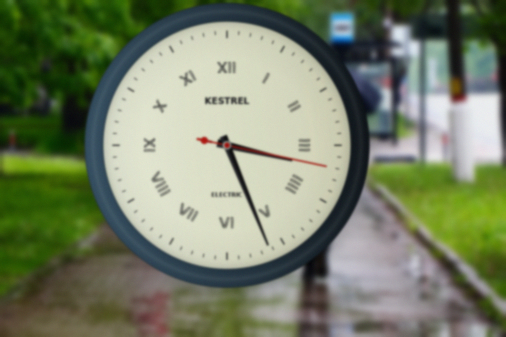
**3:26:17**
